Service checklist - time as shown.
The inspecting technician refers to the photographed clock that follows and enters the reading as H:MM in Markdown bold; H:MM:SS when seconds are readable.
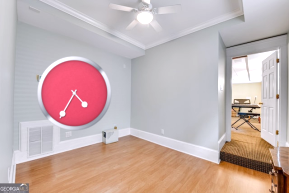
**4:35**
